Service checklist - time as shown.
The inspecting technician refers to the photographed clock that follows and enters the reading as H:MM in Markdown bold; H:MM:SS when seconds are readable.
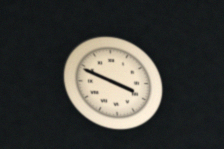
**3:49**
